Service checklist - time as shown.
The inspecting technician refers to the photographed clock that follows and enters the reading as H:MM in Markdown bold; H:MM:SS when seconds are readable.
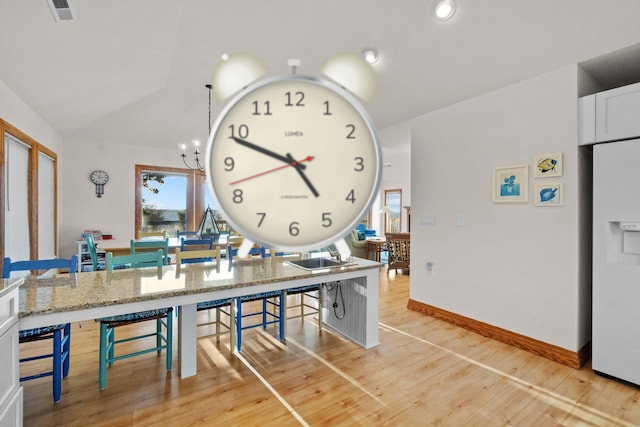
**4:48:42**
